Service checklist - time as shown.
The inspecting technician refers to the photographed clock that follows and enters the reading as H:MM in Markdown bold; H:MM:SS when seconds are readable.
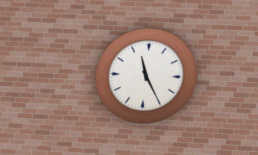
**11:25**
